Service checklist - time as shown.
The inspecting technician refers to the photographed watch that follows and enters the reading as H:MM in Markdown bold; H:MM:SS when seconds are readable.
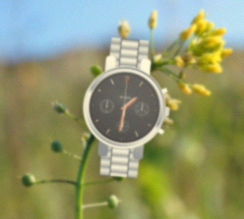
**1:31**
